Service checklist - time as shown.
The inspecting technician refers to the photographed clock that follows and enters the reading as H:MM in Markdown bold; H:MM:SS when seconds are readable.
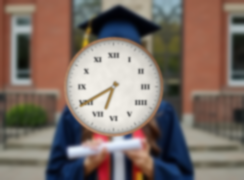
**6:40**
